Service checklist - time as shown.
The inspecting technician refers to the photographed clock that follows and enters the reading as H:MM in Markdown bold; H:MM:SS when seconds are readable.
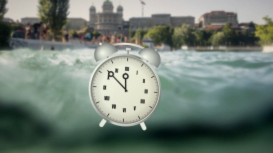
**11:52**
